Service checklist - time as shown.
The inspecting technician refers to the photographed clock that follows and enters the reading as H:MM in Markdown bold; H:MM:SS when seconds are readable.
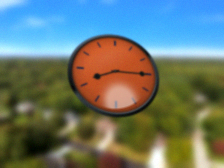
**8:15**
